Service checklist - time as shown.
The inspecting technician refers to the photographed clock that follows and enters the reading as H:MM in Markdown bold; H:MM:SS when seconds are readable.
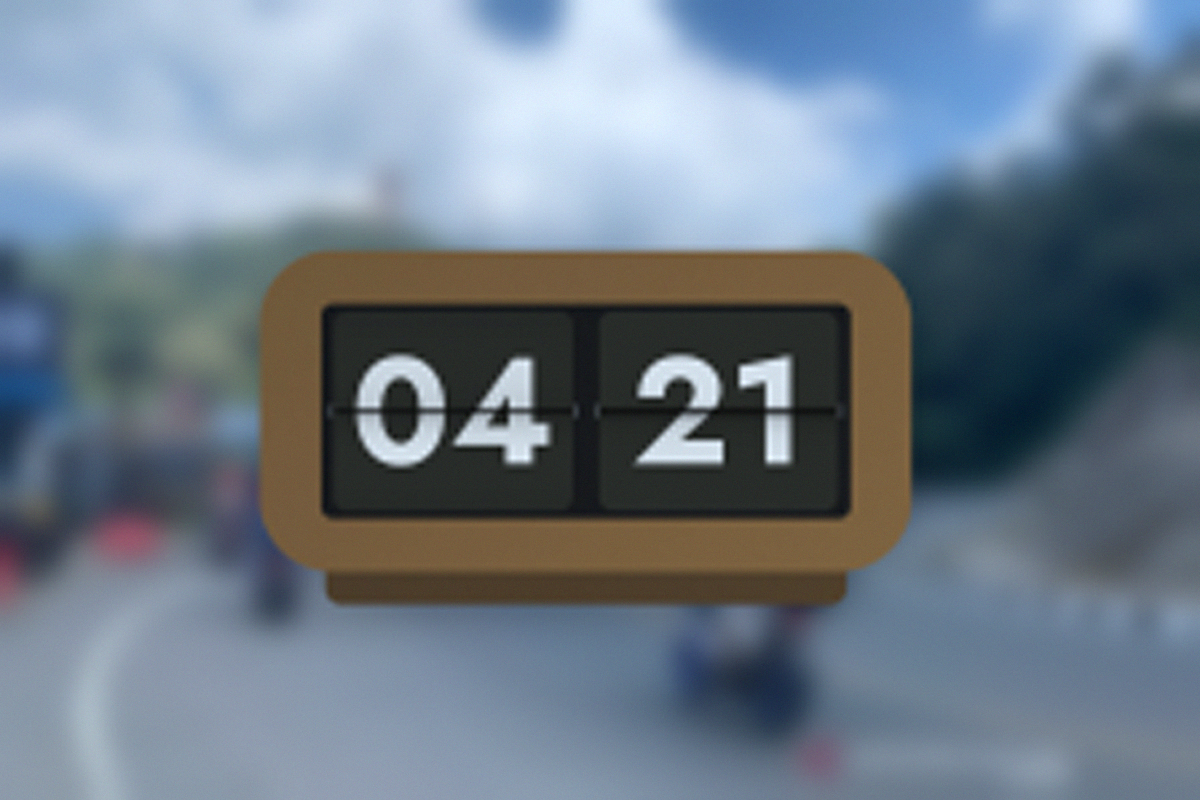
**4:21**
